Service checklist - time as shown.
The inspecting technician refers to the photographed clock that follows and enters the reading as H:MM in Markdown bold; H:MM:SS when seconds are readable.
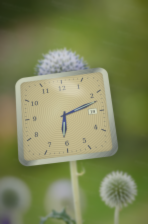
**6:12**
